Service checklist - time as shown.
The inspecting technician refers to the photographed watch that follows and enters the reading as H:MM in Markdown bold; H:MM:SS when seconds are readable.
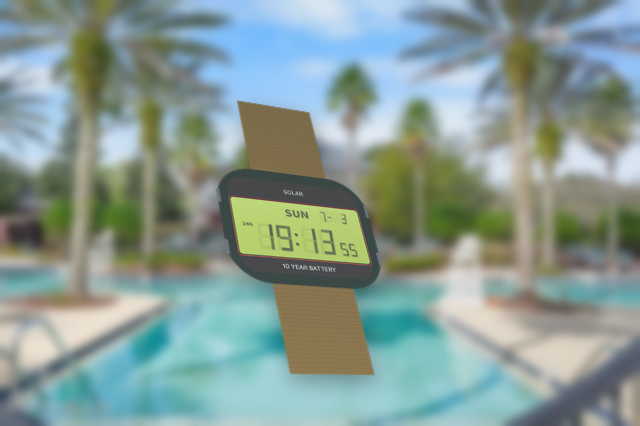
**19:13:55**
